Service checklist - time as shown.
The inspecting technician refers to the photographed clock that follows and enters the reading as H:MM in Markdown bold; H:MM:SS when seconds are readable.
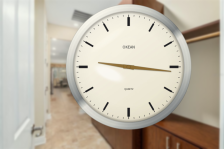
**9:16**
